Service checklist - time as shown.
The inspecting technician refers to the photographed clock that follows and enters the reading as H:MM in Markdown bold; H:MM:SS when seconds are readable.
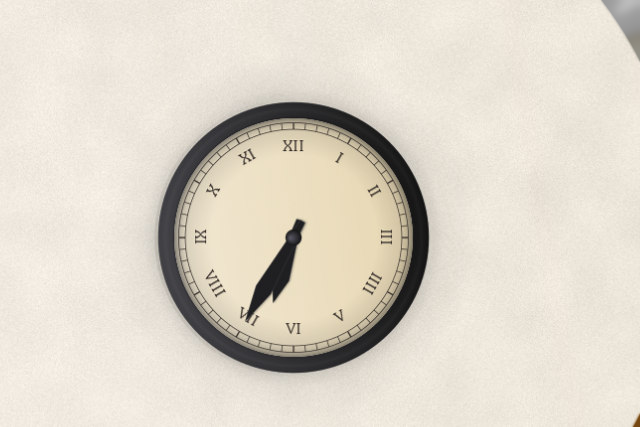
**6:35**
